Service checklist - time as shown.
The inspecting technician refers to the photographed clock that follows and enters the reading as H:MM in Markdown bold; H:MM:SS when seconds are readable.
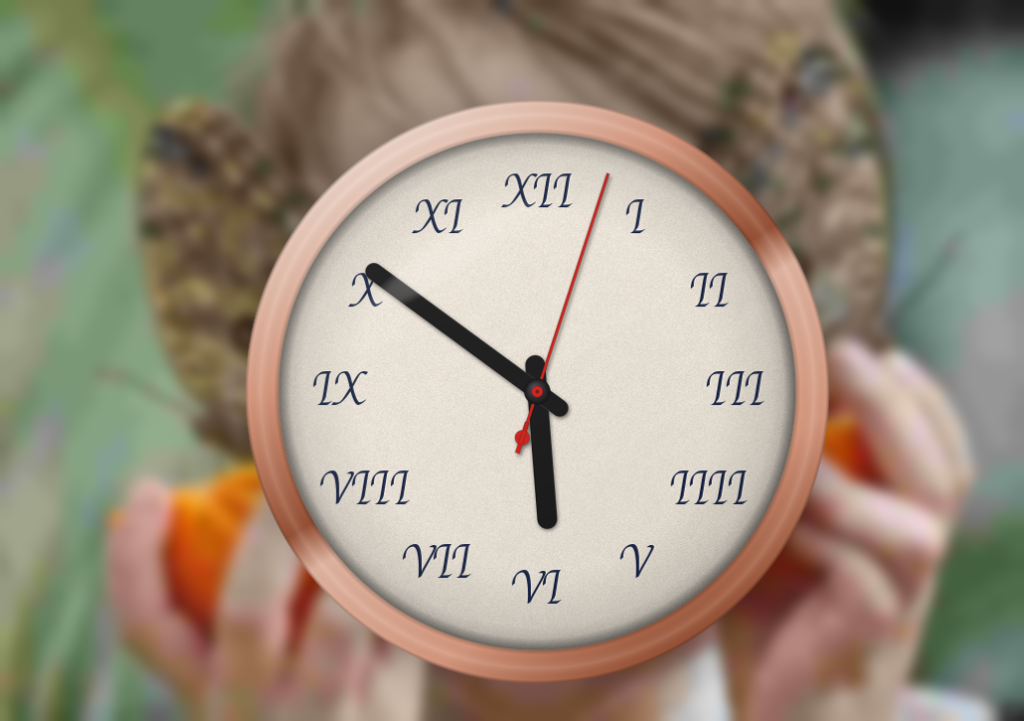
**5:51:03**
